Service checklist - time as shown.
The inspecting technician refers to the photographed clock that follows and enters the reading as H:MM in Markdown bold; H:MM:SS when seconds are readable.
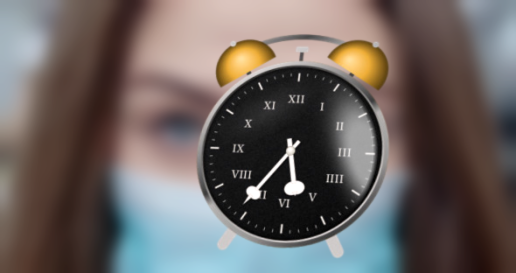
**5:36**
